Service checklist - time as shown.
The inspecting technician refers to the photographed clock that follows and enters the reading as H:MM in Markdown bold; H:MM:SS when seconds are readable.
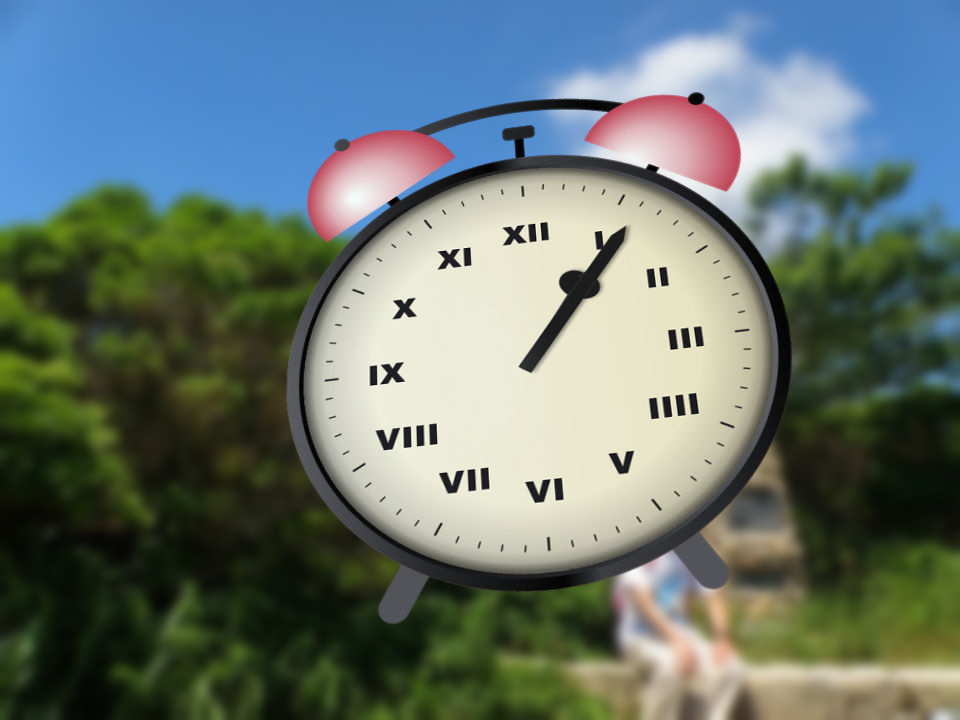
**1:06**
